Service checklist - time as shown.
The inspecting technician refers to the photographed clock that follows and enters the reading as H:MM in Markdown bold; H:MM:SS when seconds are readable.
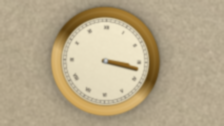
**3:17**
